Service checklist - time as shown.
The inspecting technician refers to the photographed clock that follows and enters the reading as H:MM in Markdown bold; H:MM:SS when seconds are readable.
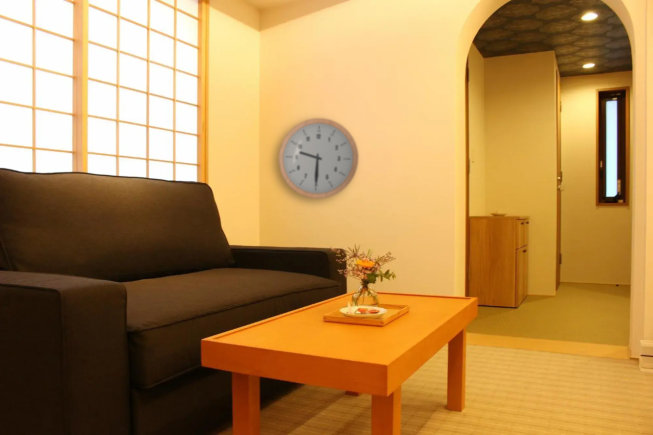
**9:30**
